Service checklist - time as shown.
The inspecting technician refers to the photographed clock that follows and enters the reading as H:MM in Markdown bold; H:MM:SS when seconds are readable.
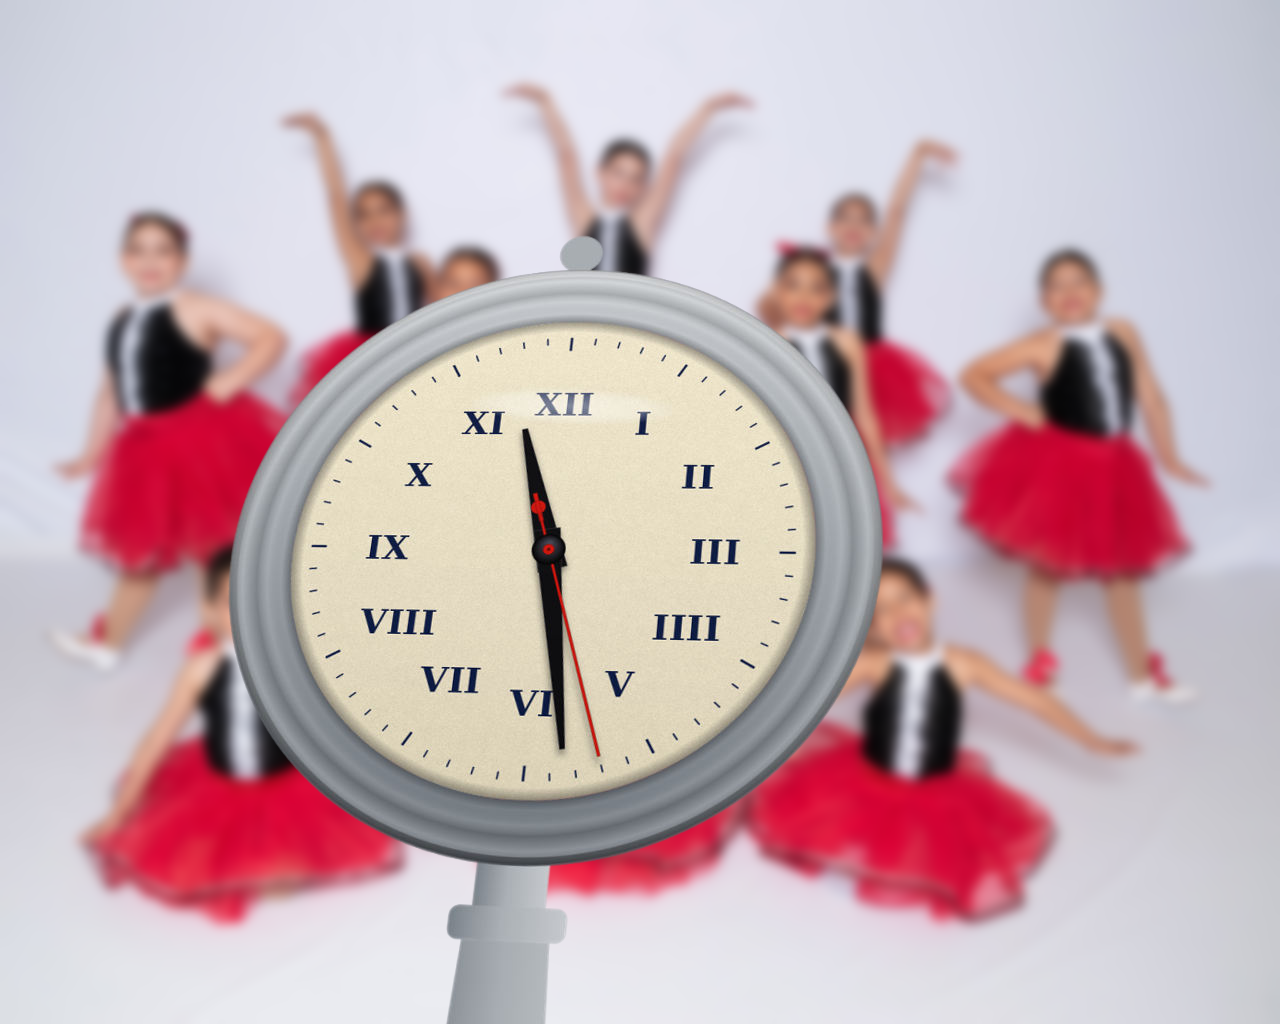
**11:28:27**
